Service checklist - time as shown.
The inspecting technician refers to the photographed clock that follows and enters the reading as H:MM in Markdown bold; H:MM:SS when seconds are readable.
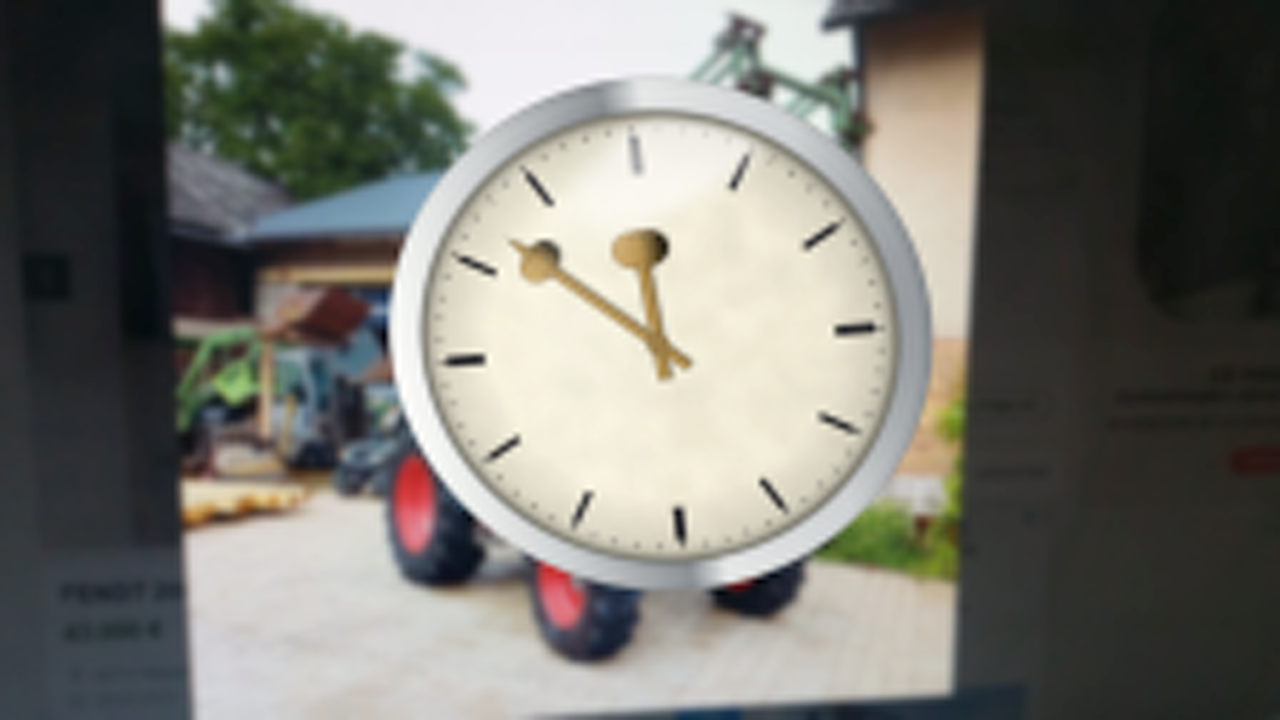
**11:52**
